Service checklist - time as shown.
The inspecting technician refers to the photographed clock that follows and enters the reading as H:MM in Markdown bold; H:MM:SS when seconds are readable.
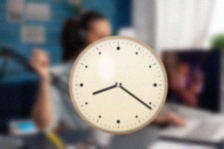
**8:21**
